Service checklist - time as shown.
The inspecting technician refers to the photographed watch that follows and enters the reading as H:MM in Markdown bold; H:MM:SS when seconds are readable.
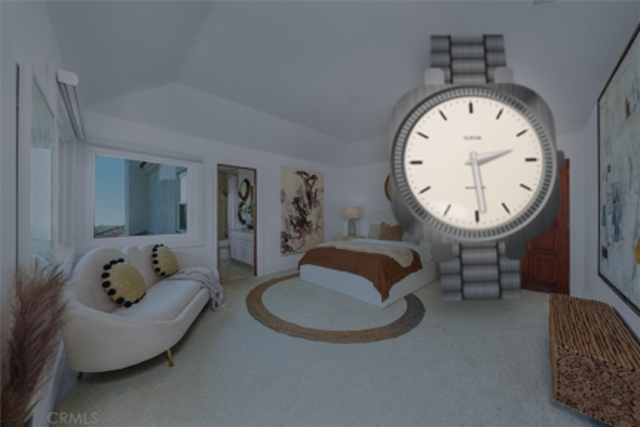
**2:29**
